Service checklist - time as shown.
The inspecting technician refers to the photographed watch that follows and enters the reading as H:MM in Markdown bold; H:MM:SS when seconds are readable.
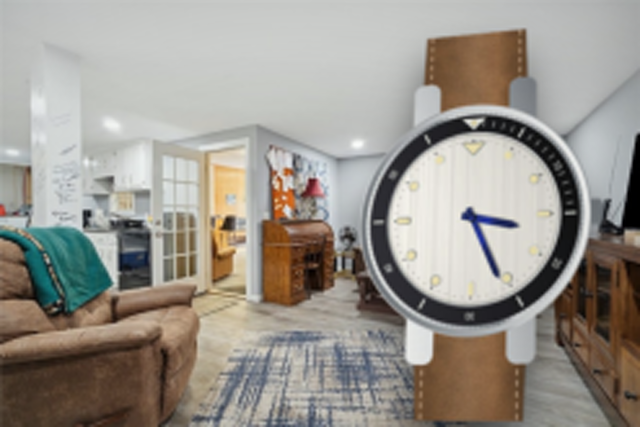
**3:26**
